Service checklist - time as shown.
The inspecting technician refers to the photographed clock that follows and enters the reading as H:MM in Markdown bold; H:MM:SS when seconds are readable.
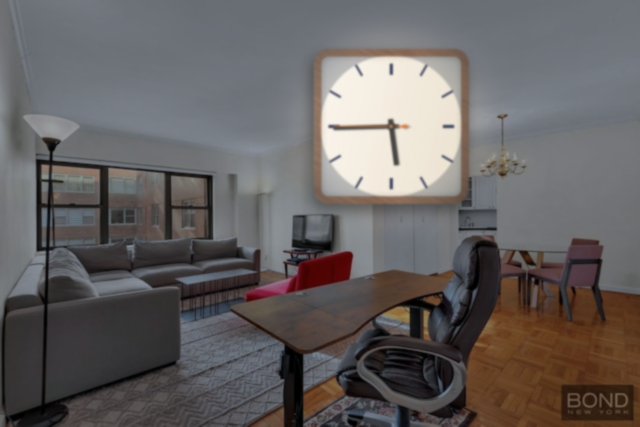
**5:44:45**
